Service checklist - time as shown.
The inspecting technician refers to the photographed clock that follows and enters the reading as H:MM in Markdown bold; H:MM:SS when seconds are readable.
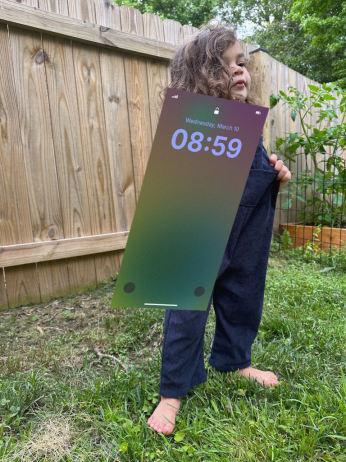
**8:59**
